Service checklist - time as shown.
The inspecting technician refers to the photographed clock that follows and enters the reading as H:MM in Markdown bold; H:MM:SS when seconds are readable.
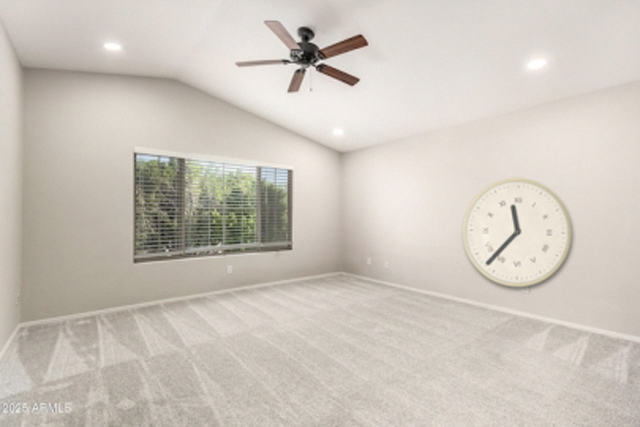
**11:37**
